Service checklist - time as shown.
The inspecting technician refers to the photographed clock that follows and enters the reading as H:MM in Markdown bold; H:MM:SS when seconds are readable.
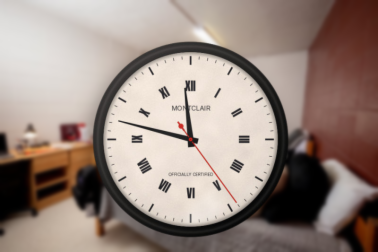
**11:47:24**
